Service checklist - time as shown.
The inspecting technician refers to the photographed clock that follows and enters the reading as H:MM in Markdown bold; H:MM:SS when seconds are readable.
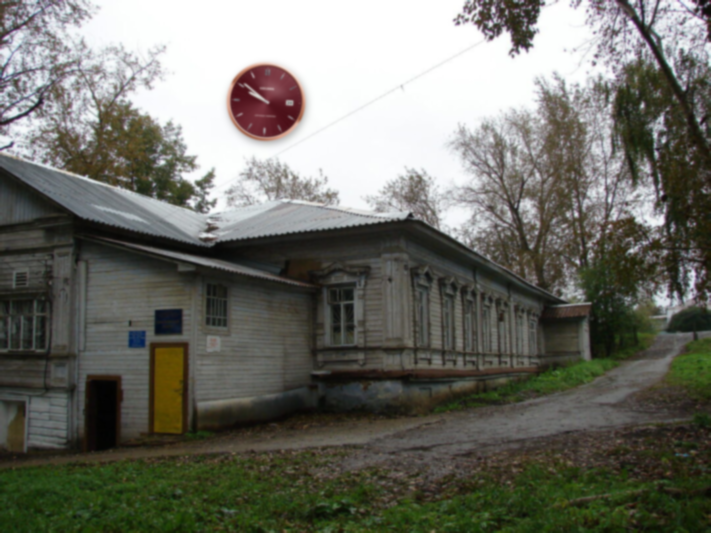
**9:51**
